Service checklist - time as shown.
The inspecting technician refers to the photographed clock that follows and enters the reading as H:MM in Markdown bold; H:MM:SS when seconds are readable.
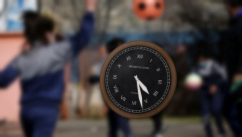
**4:27**
